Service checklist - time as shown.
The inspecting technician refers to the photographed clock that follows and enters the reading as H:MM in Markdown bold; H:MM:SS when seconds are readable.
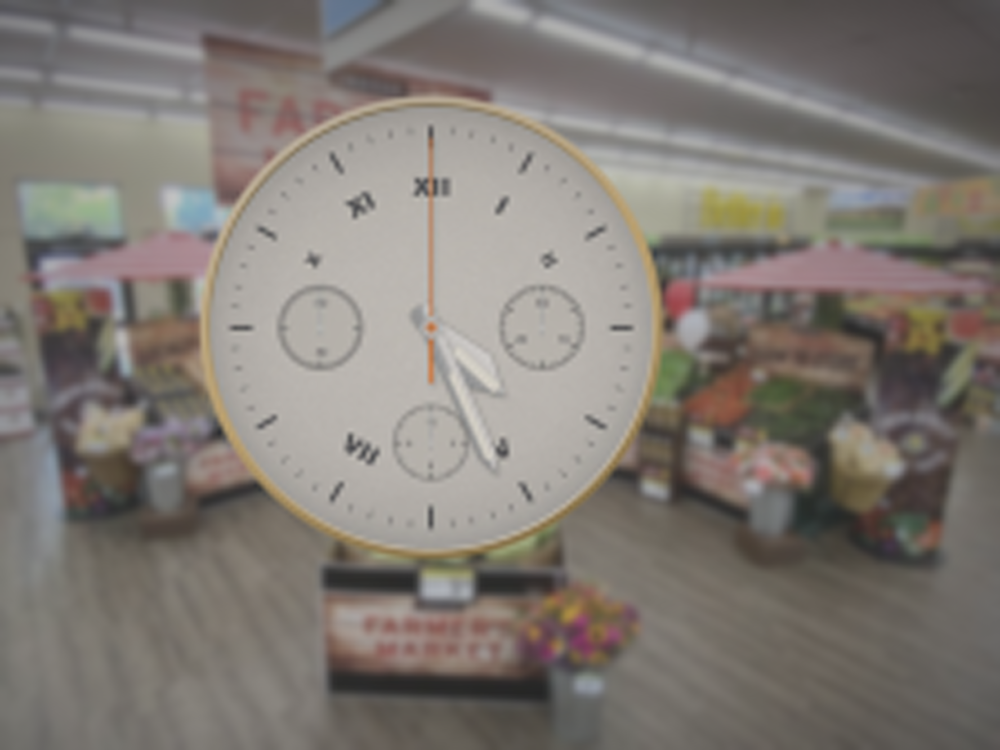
**4:26**
